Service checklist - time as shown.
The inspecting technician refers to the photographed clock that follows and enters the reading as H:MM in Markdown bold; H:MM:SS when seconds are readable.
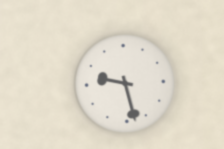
**9:28**
